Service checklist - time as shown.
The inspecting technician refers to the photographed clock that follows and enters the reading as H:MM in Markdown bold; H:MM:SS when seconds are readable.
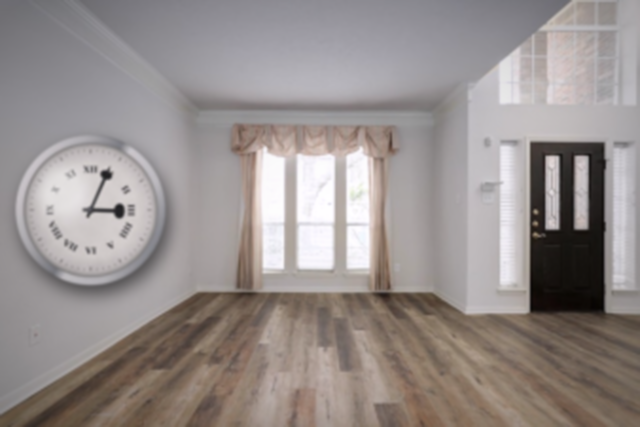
**3:04**
